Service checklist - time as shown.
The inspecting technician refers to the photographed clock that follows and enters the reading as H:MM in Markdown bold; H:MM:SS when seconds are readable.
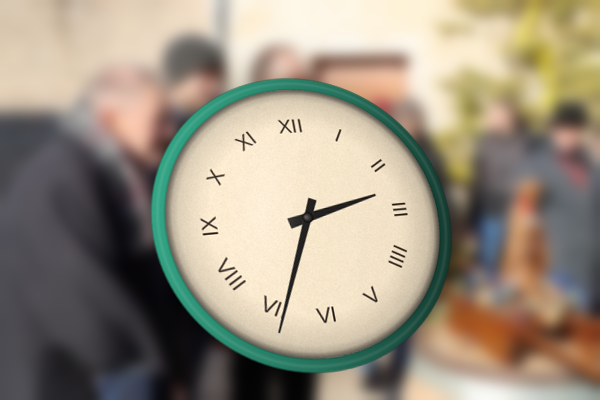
**2:34**
